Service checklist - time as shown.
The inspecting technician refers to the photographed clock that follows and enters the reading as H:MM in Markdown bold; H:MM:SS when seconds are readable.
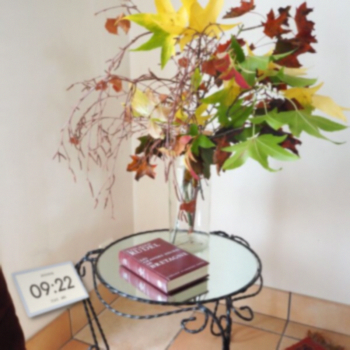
**9:22**
